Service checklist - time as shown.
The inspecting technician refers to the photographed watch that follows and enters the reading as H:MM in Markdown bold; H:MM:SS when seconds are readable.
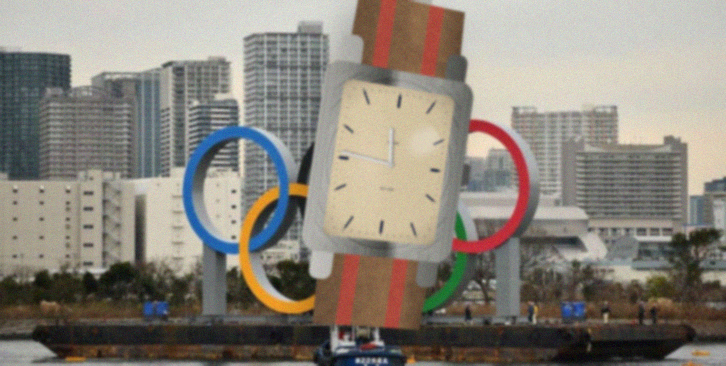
**11:46**
